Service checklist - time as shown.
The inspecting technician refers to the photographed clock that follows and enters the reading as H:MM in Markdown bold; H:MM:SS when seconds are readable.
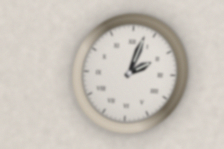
**2:03**
